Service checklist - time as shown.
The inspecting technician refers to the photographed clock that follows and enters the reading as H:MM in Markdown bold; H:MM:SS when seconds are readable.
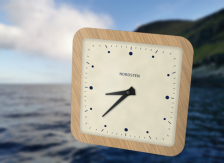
**8:37**
